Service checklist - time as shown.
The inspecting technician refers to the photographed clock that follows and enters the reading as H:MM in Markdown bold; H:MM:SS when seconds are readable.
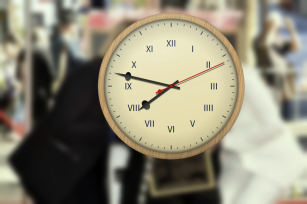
**7:47:11**
